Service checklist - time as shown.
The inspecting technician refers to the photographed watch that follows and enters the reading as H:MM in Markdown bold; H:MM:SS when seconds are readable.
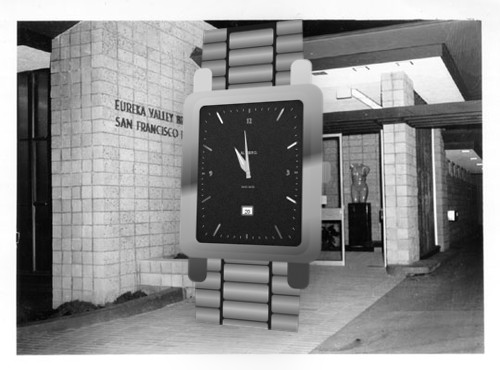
**10:59**
